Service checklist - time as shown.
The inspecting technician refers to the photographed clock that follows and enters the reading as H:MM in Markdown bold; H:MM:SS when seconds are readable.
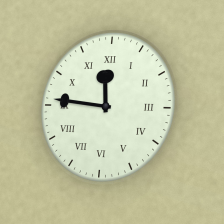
**11:46**
